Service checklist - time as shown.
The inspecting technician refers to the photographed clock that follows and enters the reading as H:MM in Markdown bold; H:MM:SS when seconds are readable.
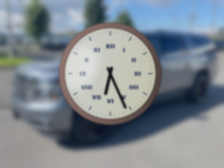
**6:26**
